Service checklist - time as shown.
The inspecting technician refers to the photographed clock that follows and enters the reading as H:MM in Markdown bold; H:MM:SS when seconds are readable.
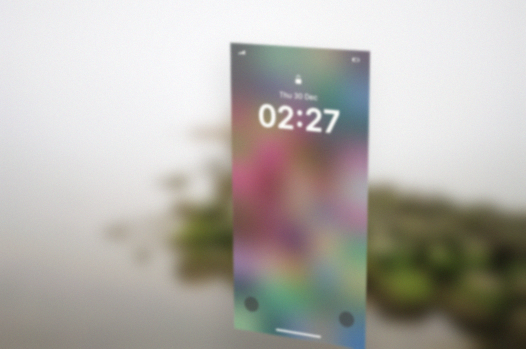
**2:27**
